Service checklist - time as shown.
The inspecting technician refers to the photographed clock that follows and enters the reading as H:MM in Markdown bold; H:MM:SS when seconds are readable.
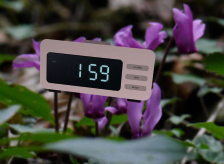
**1:59**
